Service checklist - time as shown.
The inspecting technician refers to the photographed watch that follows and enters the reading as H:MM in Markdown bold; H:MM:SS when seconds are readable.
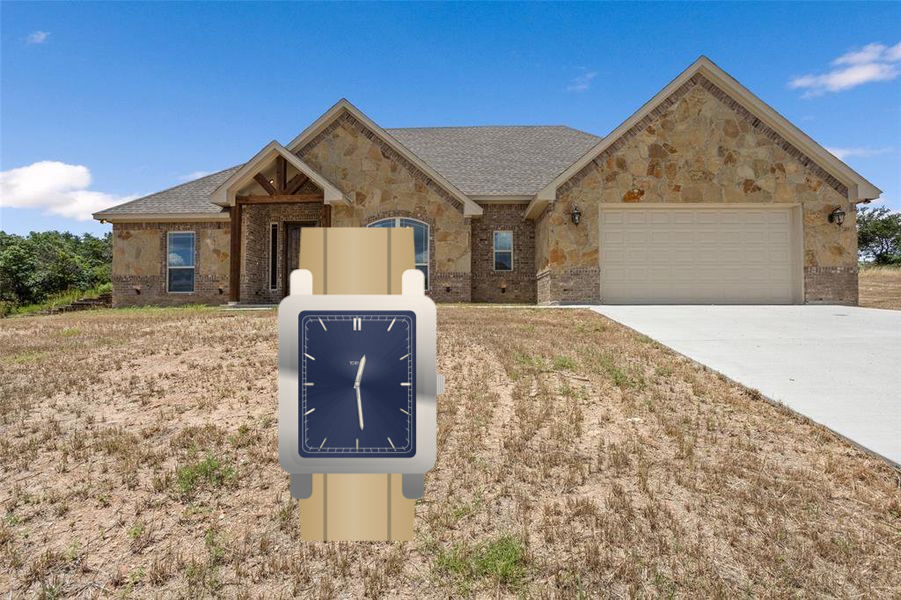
**12:29**
